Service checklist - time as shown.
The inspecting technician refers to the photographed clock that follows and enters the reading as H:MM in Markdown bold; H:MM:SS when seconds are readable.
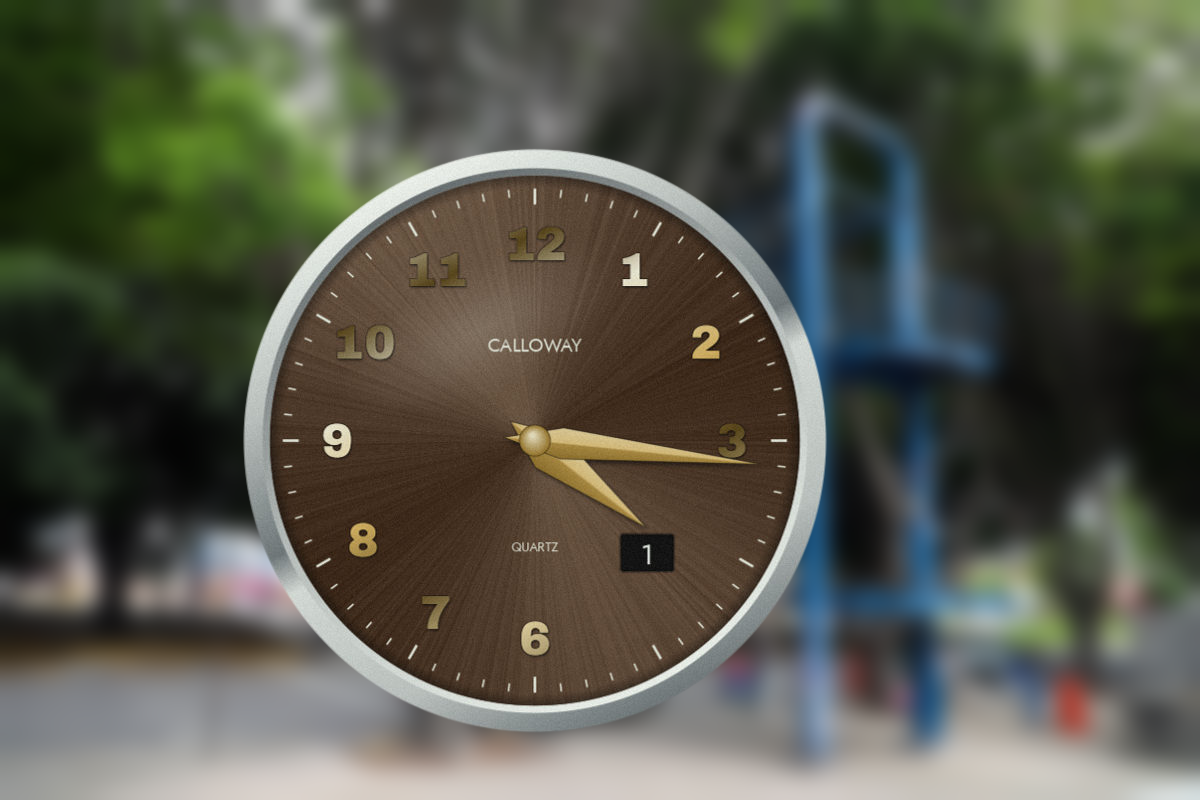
**4:16**
